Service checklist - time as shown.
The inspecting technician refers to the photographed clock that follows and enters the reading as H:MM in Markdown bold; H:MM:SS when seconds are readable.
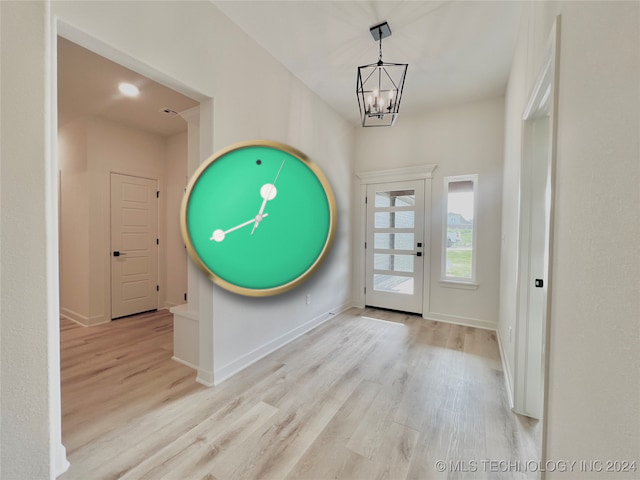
**12:41:04**
